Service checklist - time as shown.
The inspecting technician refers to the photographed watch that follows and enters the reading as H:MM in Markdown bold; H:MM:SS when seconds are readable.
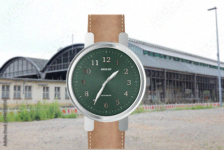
**1:35**
